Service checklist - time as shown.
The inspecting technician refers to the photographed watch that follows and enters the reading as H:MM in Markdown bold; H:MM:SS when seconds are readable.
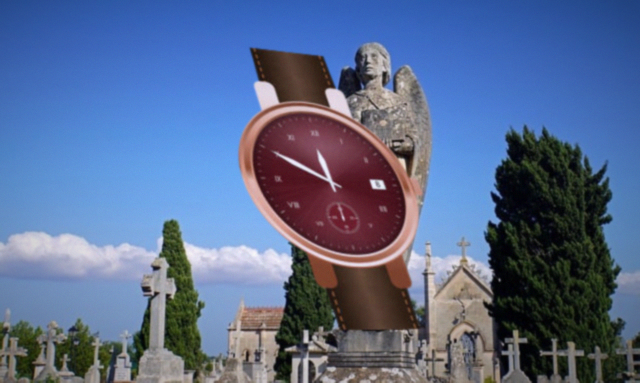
**11:50**
